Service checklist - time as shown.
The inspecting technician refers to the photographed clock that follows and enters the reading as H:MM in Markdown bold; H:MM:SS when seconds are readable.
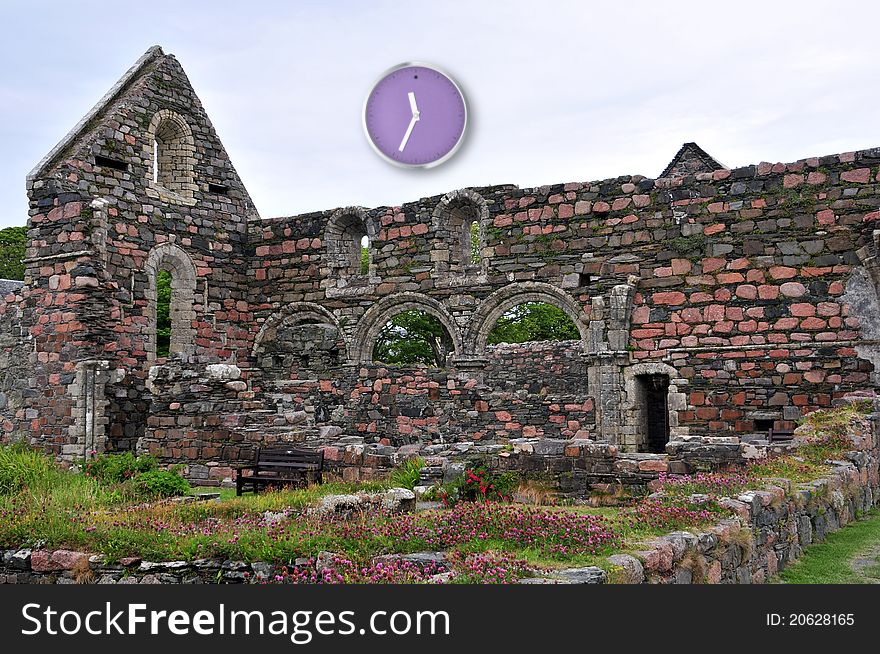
**11:34**
